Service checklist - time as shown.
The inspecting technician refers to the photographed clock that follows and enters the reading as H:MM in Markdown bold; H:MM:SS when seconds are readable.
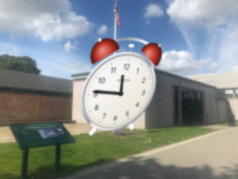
**11:46**
